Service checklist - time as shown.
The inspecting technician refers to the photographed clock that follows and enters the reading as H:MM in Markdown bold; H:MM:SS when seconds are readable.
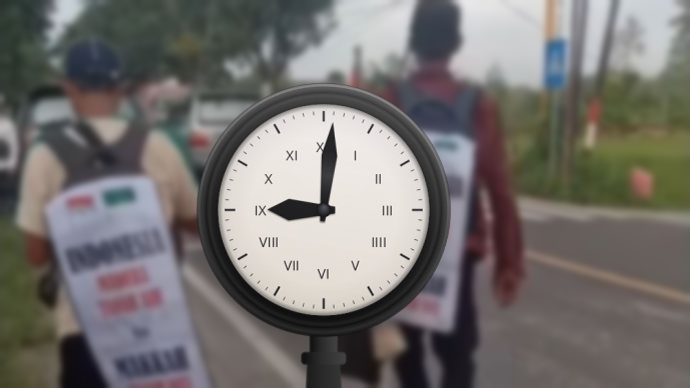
**9:01**
